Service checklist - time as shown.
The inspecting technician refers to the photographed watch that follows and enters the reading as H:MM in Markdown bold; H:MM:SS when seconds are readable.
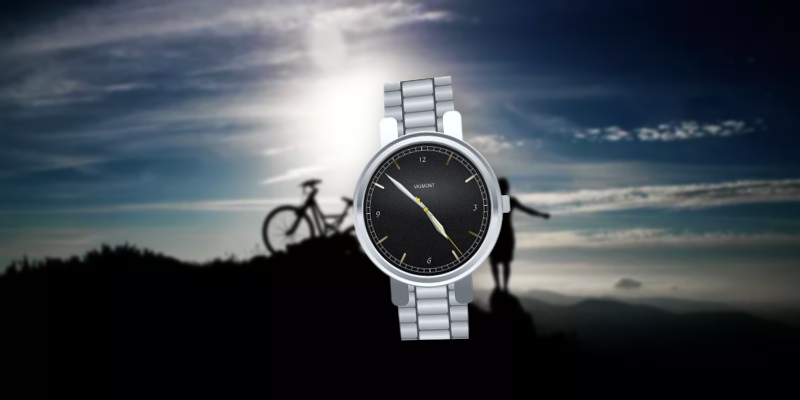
**4:52:24**
